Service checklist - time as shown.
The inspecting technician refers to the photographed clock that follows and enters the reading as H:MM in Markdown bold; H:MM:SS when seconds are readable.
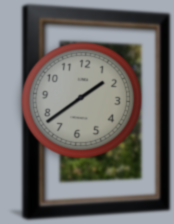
**1:38**
